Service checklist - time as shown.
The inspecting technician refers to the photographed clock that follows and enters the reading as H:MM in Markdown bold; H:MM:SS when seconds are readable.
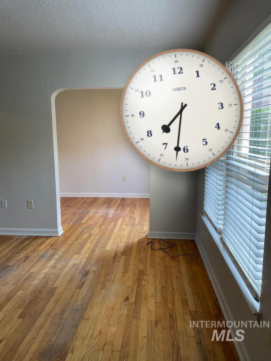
**7:32**
